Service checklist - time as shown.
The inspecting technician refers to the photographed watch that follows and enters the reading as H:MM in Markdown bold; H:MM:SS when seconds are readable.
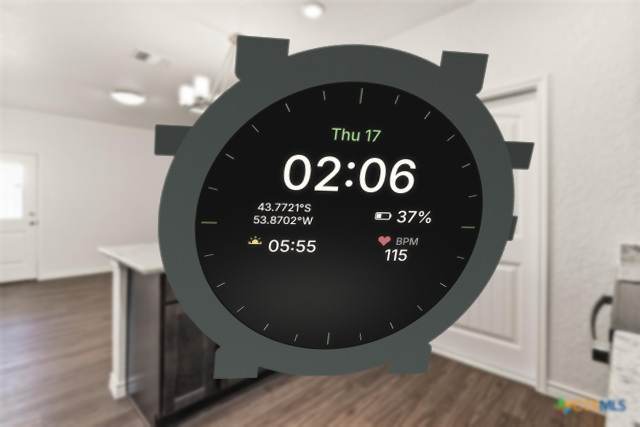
**2:06**
